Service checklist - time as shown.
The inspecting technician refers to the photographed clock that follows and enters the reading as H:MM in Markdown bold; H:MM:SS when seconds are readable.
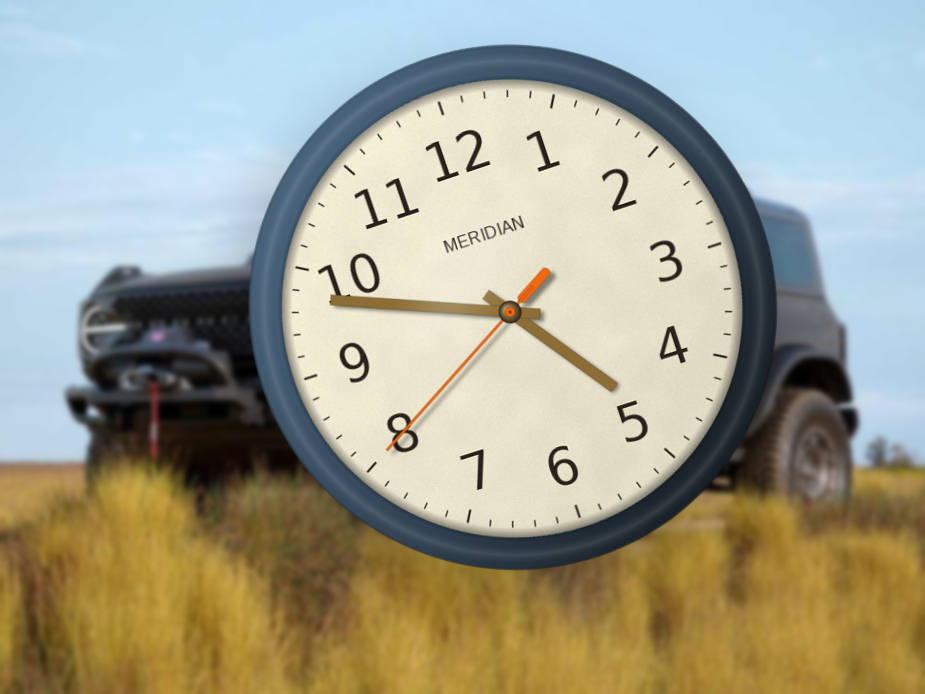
**4:48:40**
